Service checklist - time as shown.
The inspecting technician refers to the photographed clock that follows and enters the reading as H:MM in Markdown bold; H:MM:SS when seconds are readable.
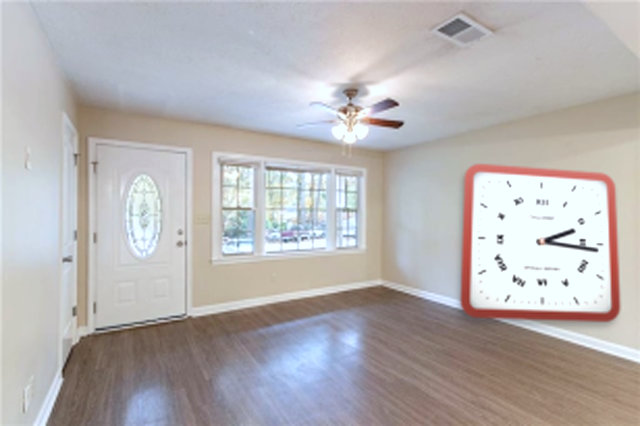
**2:16**
